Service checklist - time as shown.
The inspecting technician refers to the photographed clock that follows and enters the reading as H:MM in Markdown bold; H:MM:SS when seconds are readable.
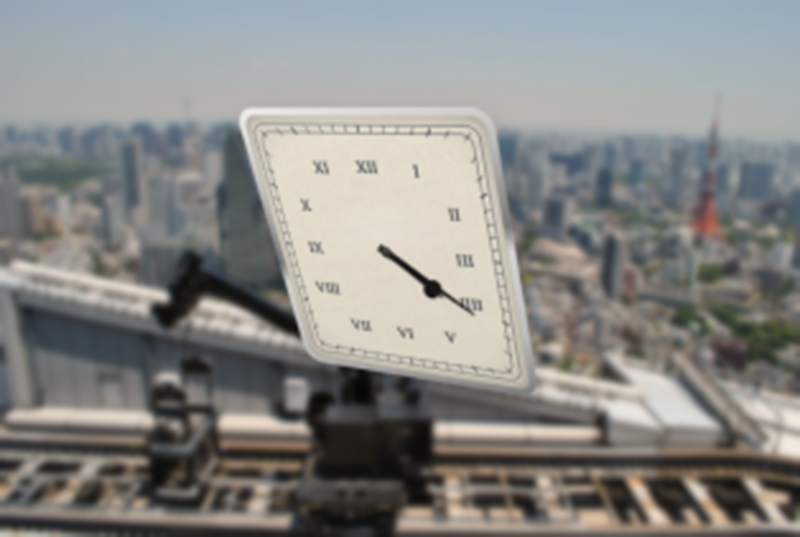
**4:21**
